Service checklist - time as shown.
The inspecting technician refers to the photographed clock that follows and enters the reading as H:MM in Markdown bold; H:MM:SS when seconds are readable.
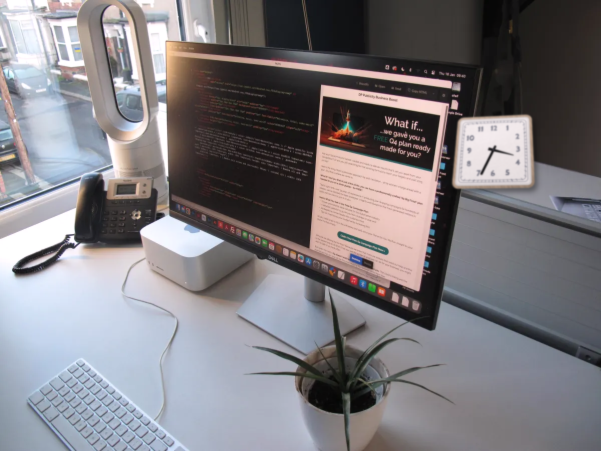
**3:34**
